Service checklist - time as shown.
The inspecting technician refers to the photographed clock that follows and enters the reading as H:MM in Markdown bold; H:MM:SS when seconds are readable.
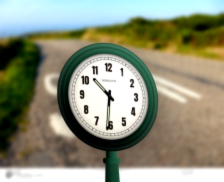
**10:31**
